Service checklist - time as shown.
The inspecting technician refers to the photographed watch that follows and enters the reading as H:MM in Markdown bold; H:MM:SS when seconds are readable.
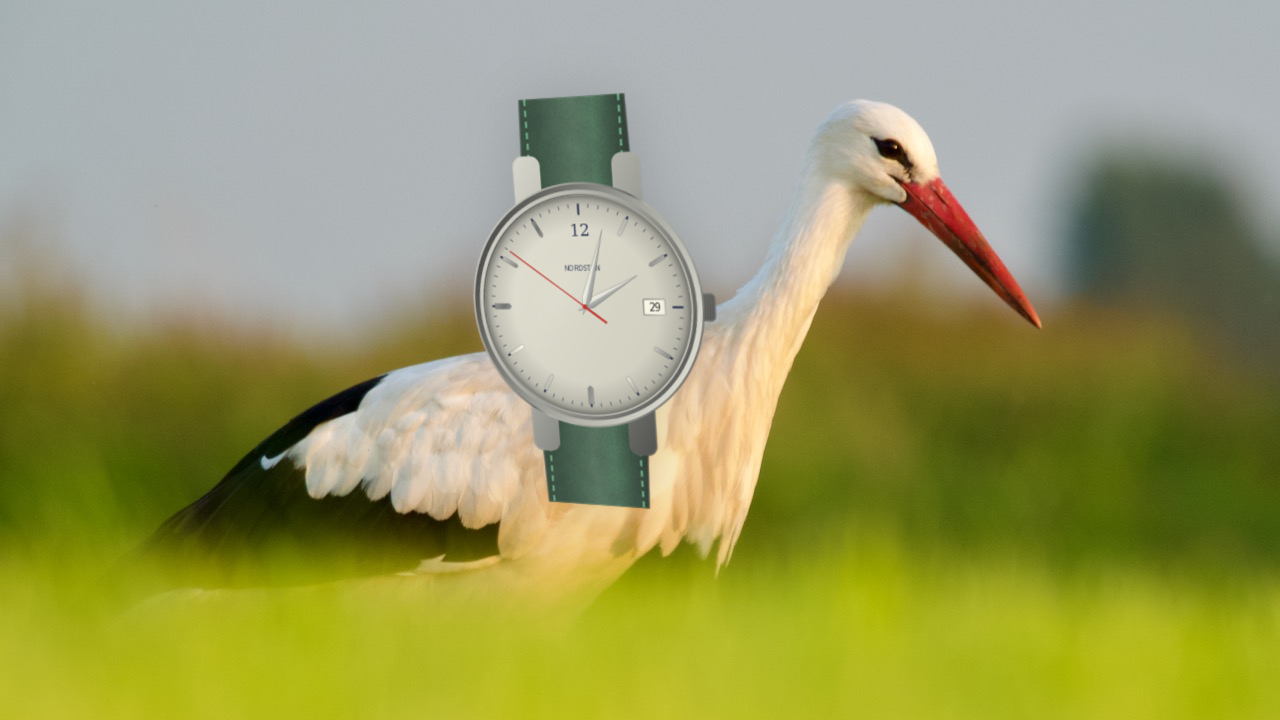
**2:02:51**
